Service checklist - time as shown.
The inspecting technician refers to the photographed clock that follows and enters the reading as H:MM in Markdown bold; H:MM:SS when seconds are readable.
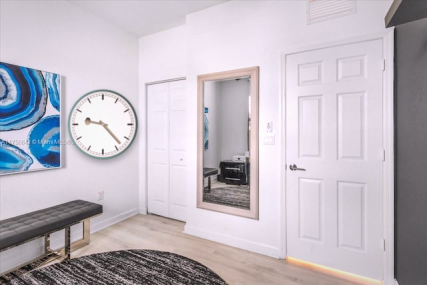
**9:23**
